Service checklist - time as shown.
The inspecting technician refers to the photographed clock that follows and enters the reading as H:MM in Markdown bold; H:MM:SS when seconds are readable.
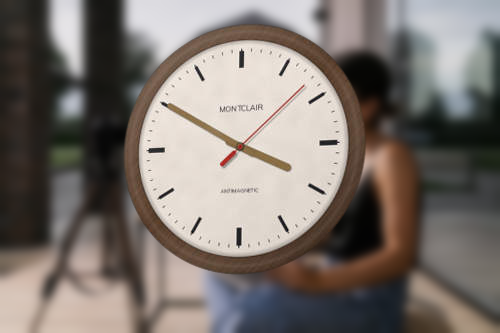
**3:50:08**
